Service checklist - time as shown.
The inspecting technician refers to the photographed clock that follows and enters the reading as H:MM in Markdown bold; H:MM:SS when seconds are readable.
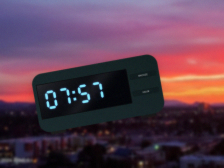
**7:57**
